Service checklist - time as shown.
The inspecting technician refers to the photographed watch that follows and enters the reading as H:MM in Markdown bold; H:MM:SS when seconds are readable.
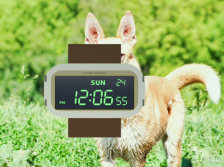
**12:06:55**
